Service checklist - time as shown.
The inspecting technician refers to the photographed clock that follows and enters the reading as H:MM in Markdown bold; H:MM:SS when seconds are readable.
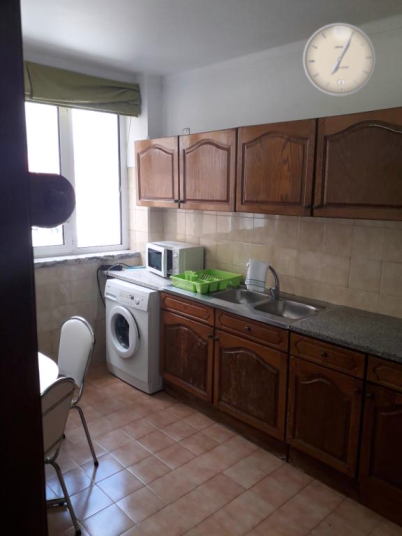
**7:05**
